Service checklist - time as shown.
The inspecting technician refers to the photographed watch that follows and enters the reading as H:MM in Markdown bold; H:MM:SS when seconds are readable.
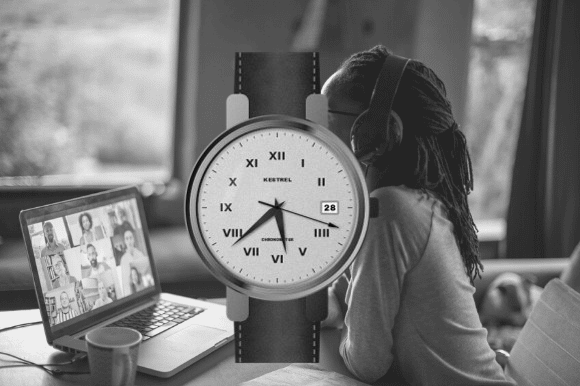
**5:38:18**
